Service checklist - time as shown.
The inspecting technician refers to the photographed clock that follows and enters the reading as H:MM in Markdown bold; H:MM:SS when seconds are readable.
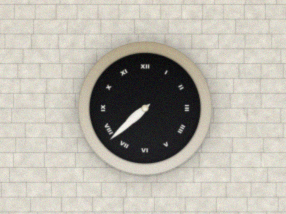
**7:38**
